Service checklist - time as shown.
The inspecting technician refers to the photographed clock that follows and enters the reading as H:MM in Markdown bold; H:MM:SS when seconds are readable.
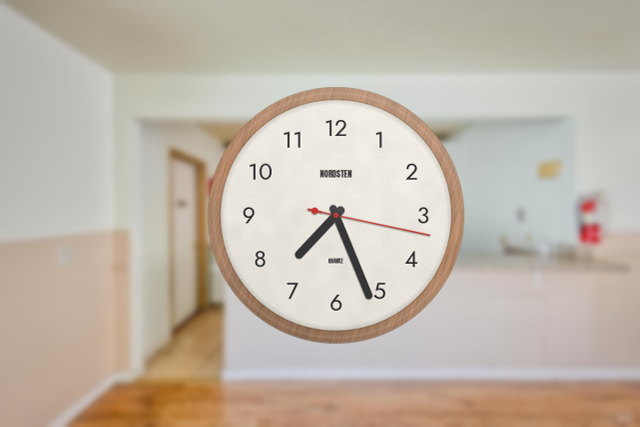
**7:26:17**
